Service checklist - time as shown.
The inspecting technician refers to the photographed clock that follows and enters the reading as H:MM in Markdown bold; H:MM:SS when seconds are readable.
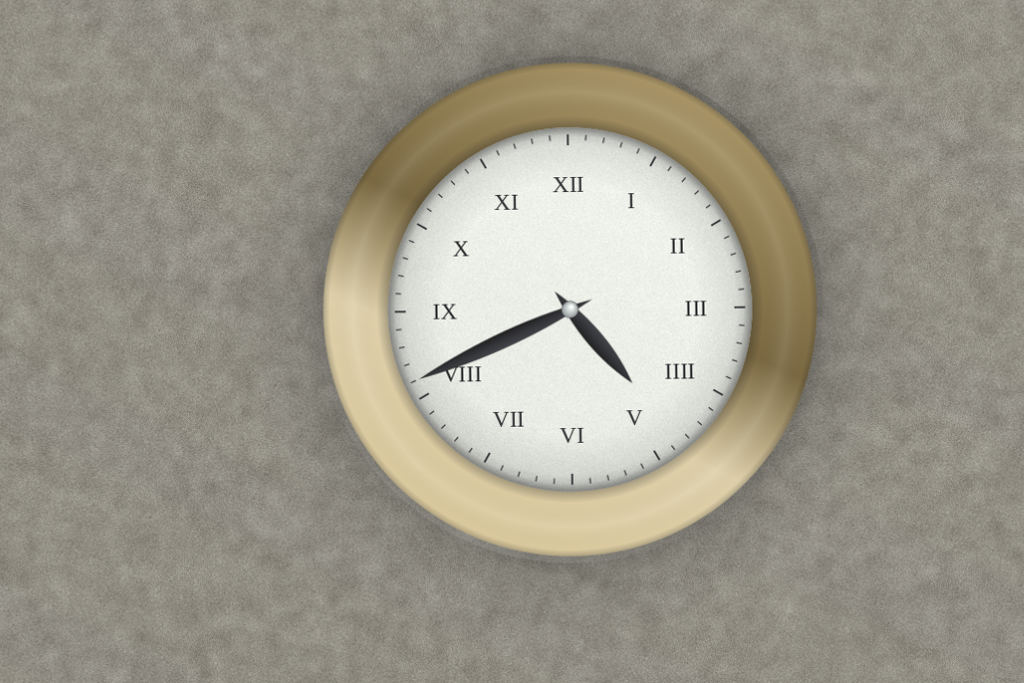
**4:41**
